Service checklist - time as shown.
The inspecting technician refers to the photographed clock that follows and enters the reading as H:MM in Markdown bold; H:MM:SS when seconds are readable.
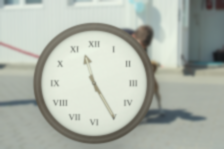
**11:25**
